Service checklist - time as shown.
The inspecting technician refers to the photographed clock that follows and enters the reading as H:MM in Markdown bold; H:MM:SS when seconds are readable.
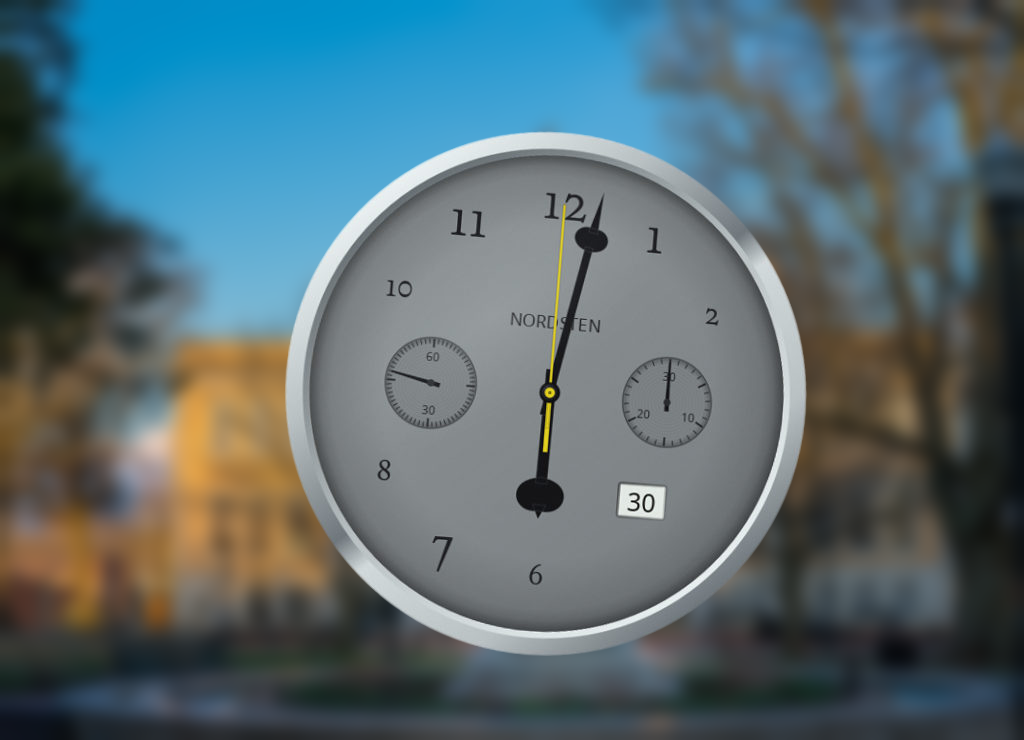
**6:01:47**
